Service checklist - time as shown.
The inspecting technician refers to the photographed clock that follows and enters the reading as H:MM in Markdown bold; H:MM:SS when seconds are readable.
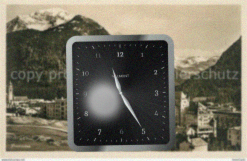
**11:25**
